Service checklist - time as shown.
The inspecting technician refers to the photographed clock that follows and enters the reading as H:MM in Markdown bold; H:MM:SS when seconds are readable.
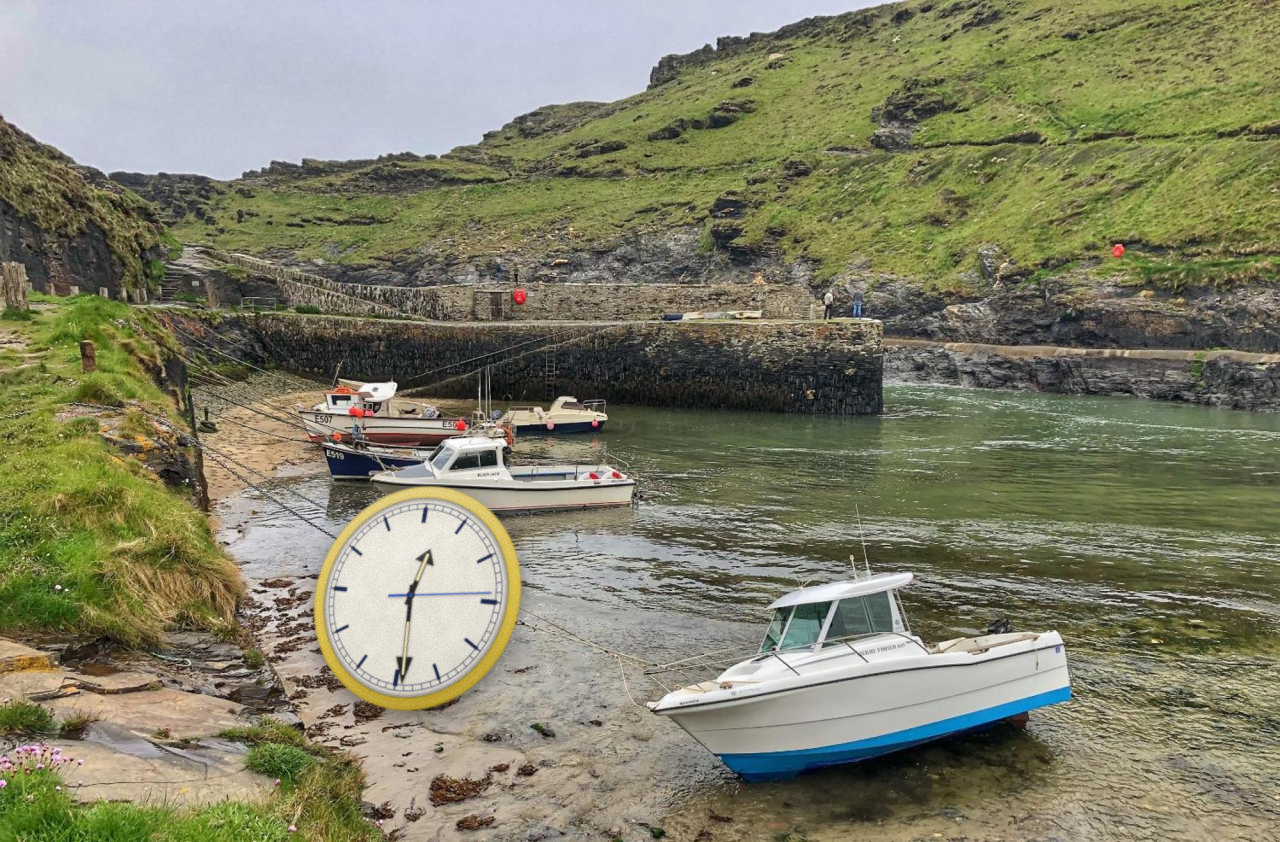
**12:29:14**
